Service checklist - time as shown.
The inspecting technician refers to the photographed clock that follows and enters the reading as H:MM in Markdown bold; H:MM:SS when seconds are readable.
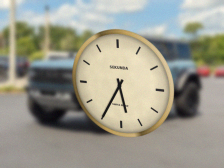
**5:35**
